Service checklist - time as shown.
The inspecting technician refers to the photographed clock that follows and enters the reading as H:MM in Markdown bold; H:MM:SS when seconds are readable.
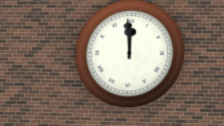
**11:59**
